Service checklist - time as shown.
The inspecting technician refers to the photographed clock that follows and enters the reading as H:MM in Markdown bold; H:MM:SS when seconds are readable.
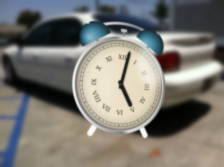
**5:02**
